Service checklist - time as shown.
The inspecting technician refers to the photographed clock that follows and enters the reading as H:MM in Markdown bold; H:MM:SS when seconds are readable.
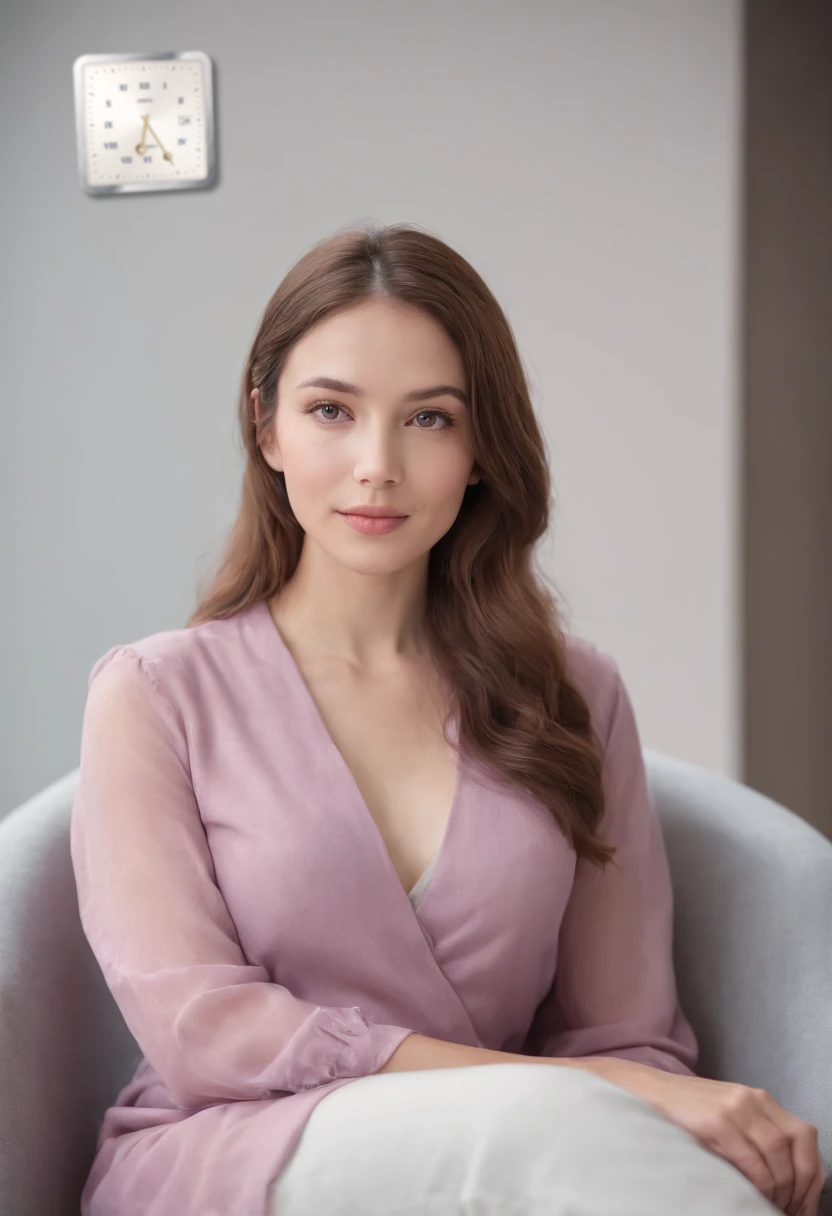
**6:25**
